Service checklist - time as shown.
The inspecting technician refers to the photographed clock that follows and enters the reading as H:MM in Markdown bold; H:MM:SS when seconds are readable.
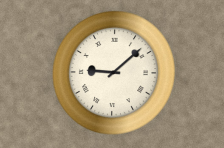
**9:08**
